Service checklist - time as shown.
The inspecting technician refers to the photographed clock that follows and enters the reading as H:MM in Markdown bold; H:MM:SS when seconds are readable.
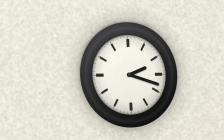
**2:18**
